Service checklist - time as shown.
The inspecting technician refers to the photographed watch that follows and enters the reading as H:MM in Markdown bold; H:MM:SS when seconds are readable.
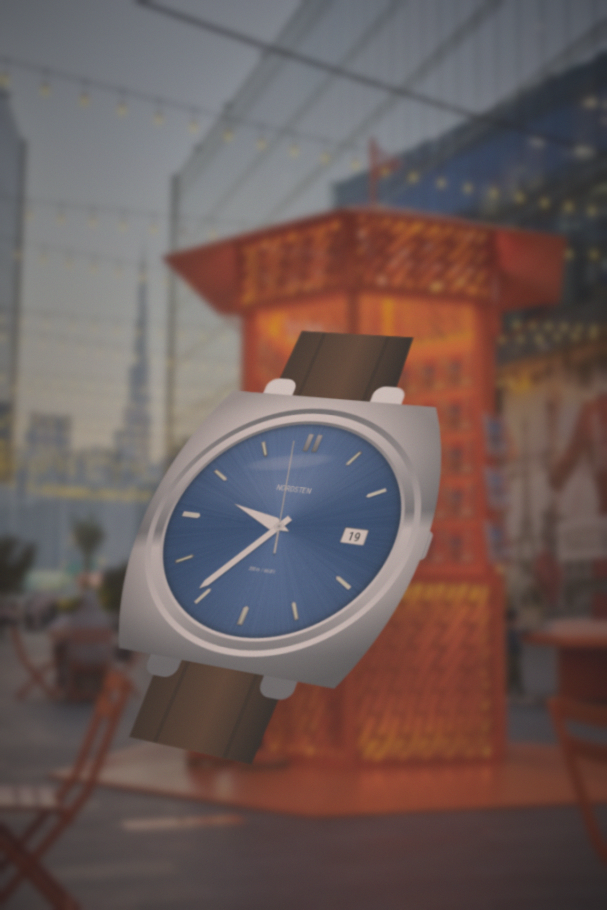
**9:35:58**
